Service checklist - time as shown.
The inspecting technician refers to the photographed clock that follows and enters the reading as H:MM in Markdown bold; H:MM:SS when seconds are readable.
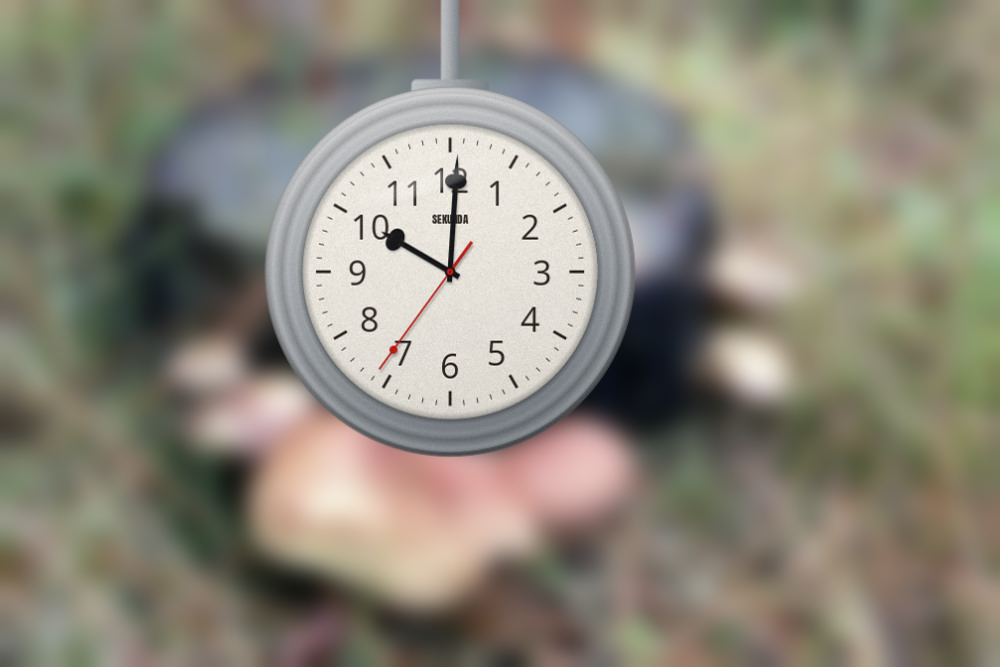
**10:00:36**
